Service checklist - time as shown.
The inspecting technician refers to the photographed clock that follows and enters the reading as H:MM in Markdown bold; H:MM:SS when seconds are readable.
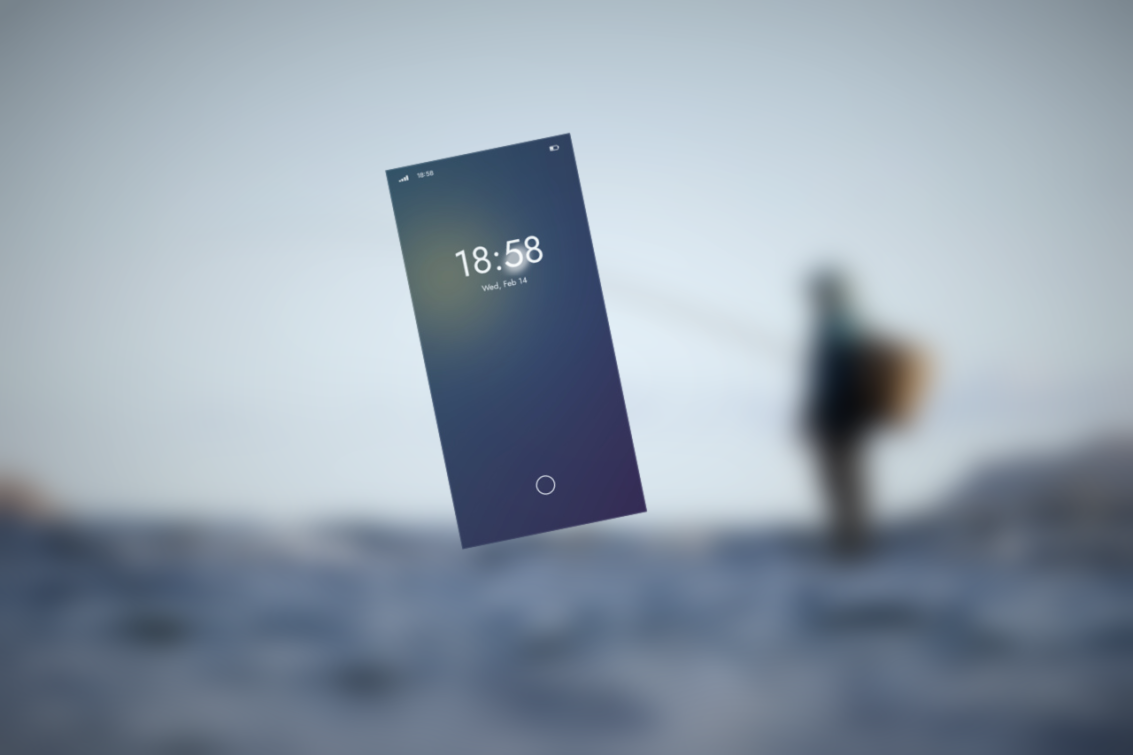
**18:58**
